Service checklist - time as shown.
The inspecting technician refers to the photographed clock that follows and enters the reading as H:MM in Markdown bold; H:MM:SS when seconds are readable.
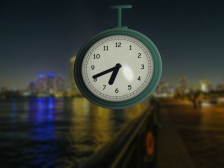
**6:41**
